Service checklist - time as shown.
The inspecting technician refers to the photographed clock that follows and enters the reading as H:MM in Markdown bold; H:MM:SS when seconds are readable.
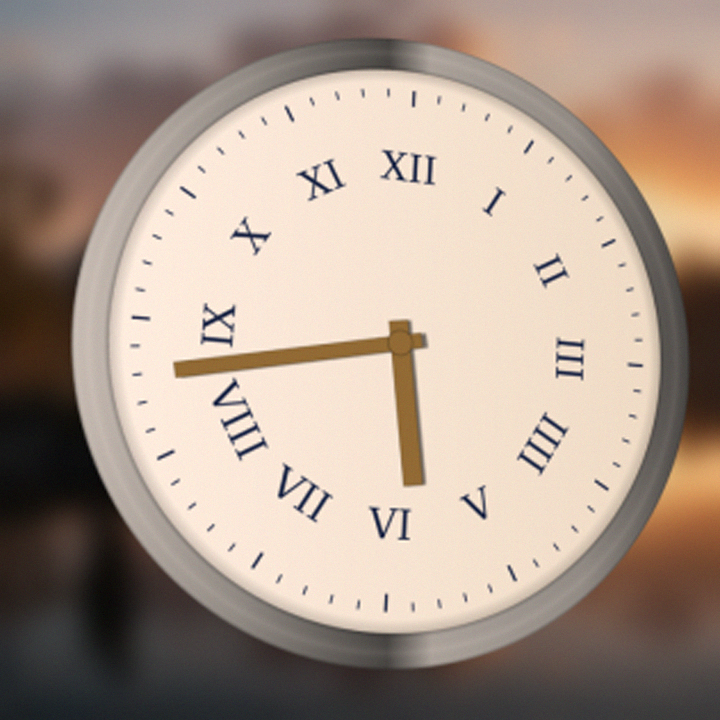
**5:43**
